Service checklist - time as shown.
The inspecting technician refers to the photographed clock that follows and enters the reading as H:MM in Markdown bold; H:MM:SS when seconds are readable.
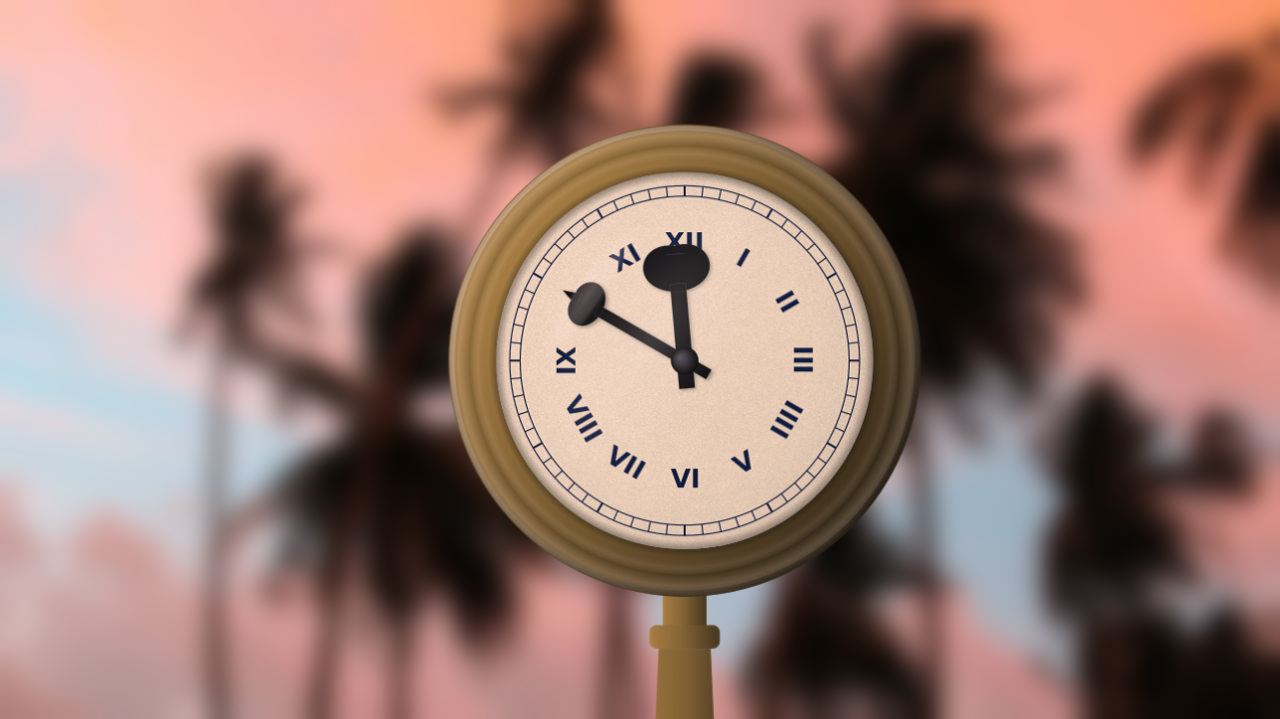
**11:50**
